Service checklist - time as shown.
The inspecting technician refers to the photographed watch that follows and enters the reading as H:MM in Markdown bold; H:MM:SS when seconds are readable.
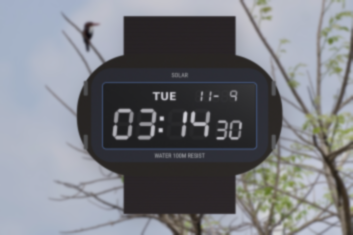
**3:14:30**
